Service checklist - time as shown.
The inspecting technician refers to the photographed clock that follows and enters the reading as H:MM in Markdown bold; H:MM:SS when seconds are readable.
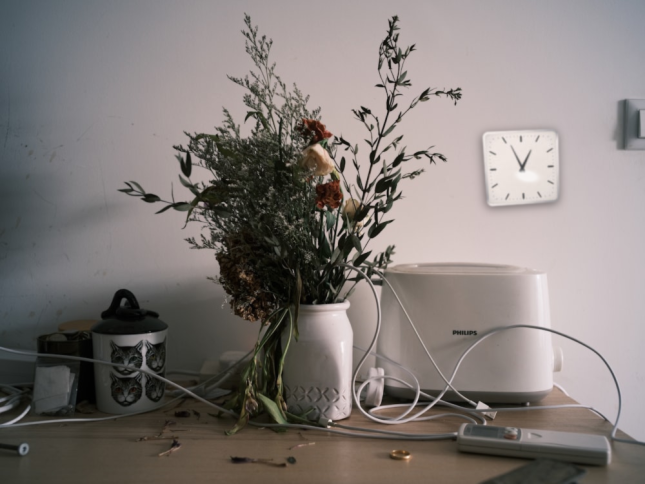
**12:56**
